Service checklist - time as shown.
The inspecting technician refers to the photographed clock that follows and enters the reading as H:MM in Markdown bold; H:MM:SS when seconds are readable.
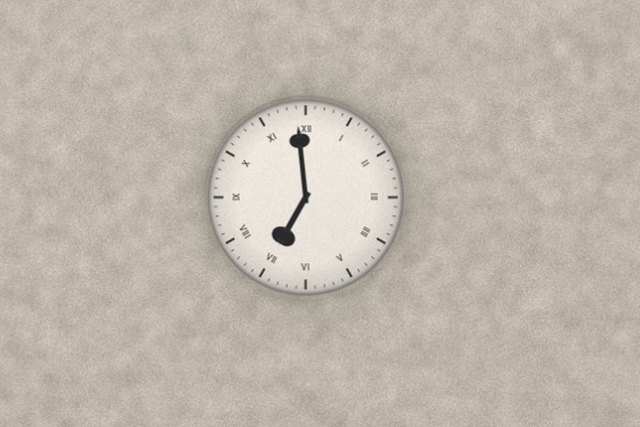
**6:59**
